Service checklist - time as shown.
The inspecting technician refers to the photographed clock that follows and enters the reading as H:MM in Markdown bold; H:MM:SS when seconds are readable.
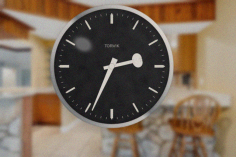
**2:34**
